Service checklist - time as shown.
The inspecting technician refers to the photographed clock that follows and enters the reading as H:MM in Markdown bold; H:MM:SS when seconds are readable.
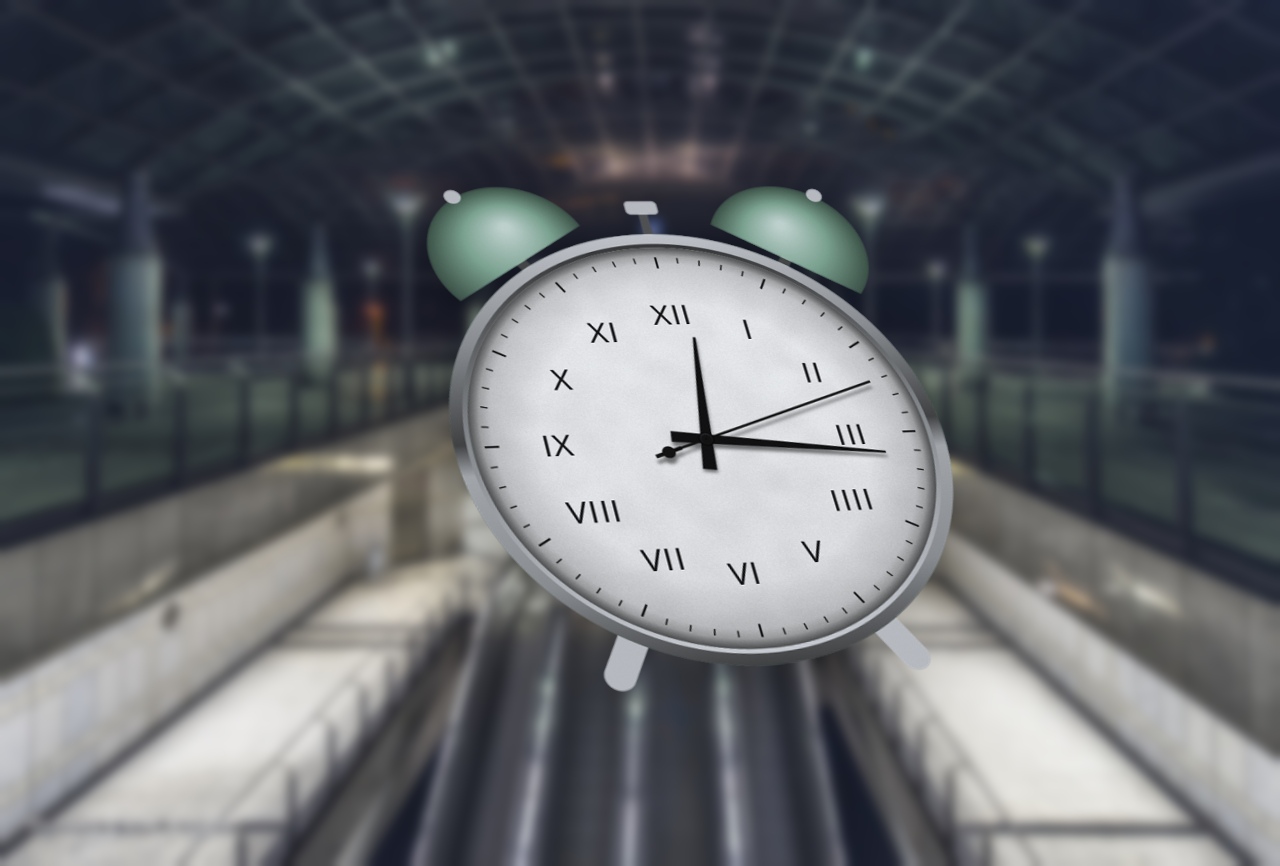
**12:16:12**
